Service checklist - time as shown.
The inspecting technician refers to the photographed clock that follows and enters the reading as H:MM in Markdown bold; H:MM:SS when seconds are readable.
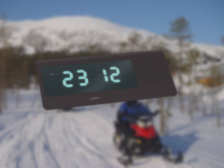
**23:12**
